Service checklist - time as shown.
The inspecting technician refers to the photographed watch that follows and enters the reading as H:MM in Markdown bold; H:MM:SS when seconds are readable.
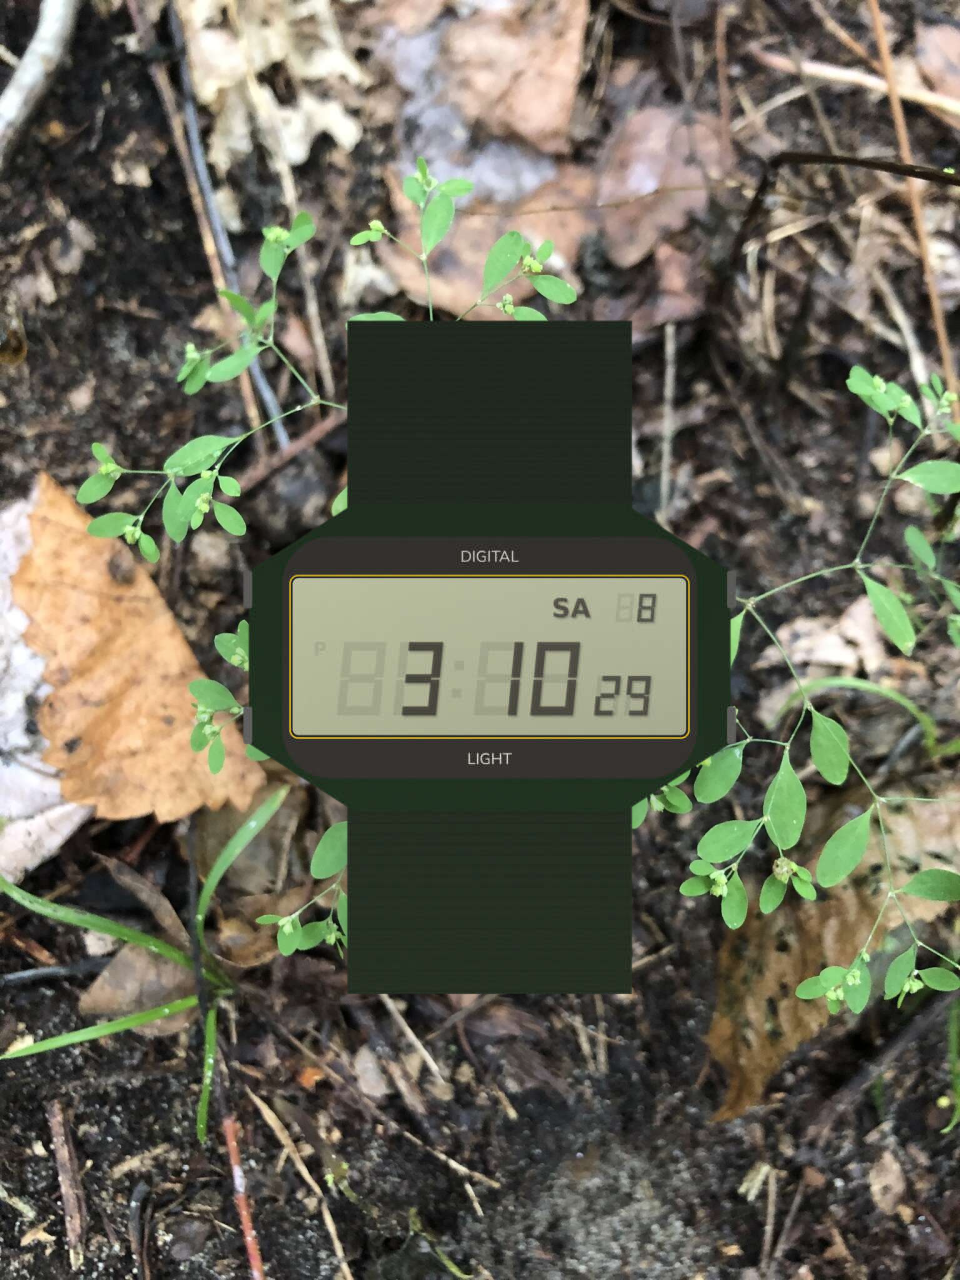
**3:10:29**
